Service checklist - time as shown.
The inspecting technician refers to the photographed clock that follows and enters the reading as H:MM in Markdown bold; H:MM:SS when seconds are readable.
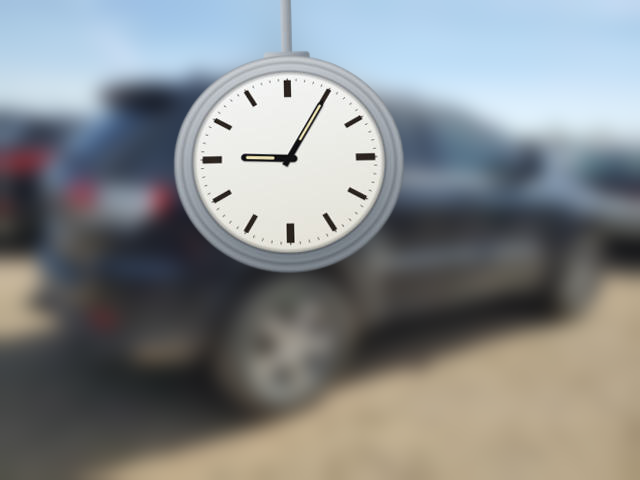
**9:05**
